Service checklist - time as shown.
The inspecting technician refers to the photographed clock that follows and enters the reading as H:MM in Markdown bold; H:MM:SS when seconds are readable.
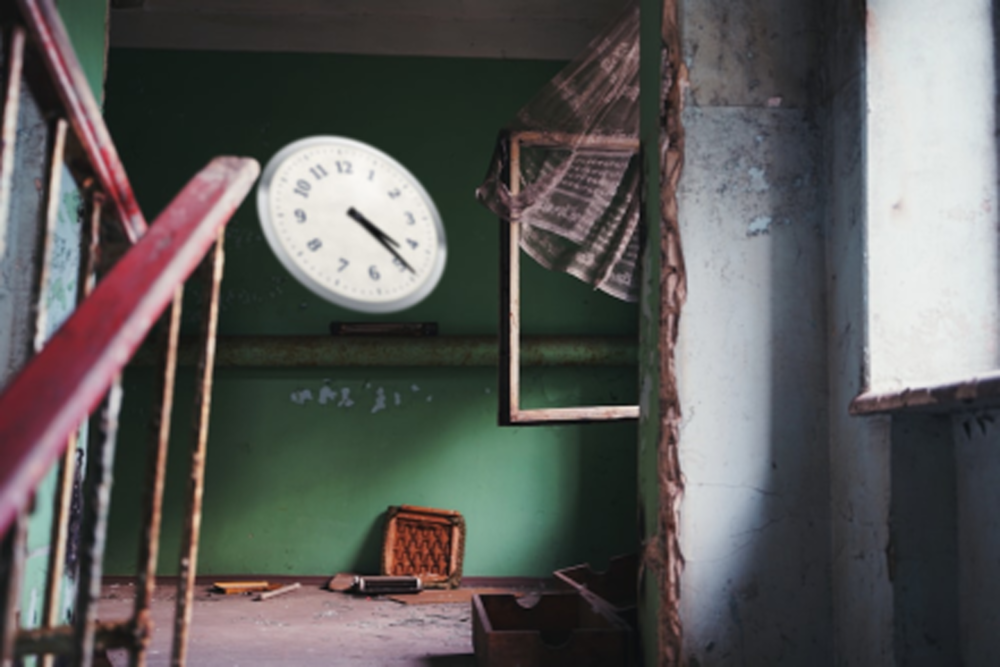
**4:24**
